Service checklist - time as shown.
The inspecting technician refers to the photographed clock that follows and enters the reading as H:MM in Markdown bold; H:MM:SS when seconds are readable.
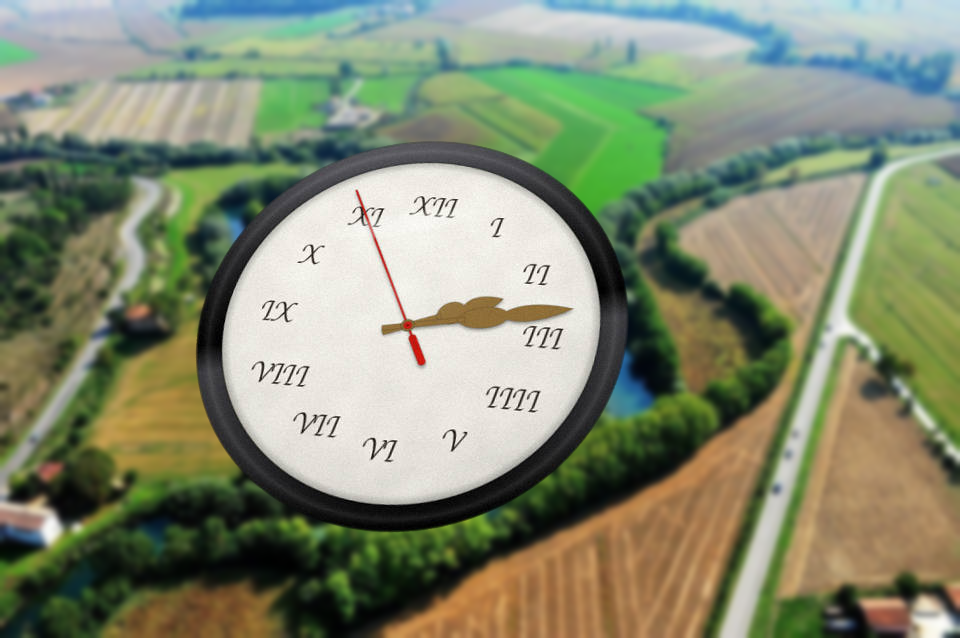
**2:12:55**
